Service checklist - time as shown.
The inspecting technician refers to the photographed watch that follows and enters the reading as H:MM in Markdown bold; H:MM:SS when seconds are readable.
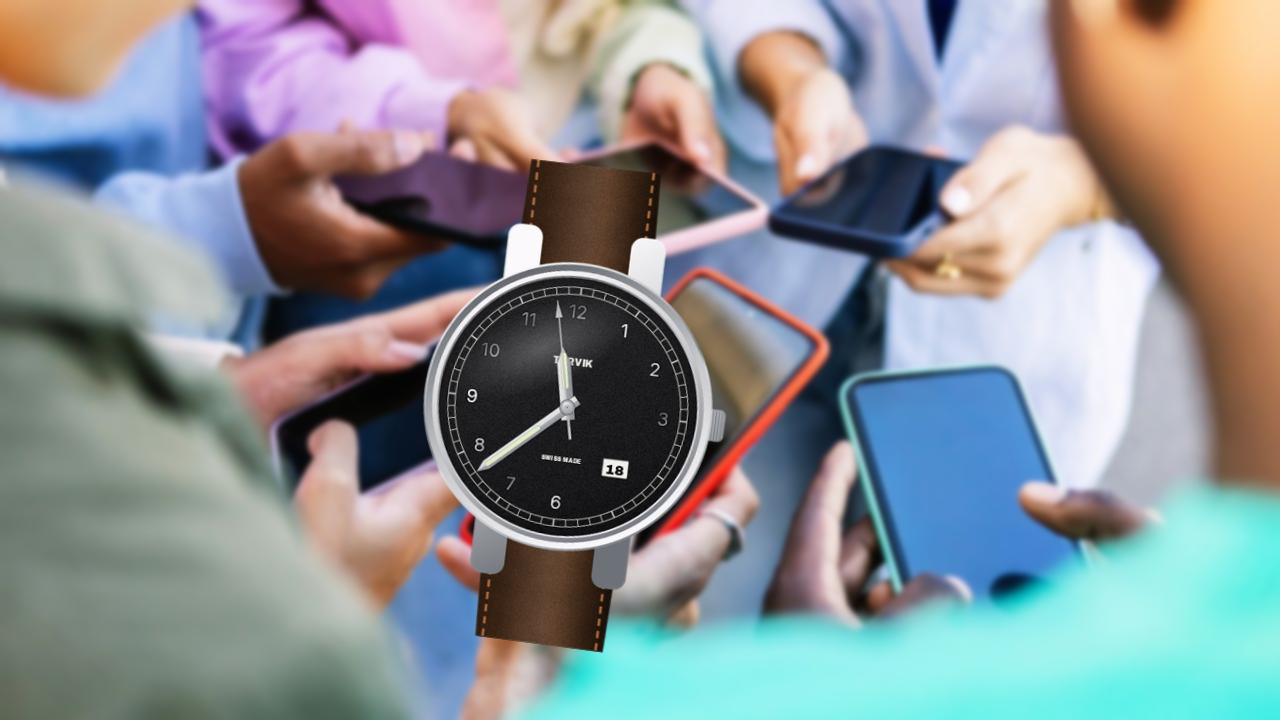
**11:37:58**
